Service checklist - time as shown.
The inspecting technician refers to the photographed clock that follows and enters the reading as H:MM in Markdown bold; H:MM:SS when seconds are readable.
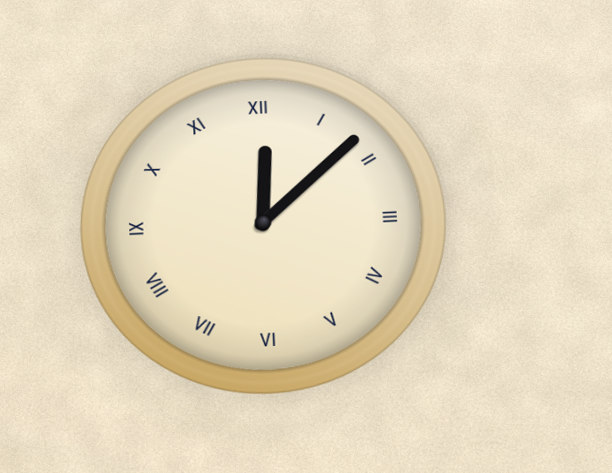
**12:08**
